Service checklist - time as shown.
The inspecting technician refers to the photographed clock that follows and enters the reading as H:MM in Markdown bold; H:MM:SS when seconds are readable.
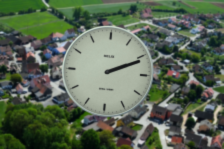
**2:11**
